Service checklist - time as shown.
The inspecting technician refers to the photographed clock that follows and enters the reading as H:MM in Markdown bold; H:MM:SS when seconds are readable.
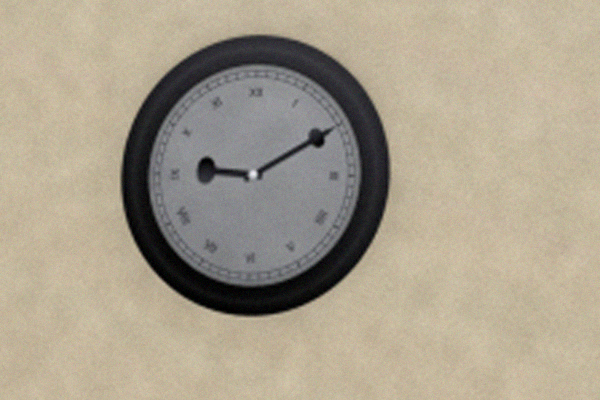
**9:10**
